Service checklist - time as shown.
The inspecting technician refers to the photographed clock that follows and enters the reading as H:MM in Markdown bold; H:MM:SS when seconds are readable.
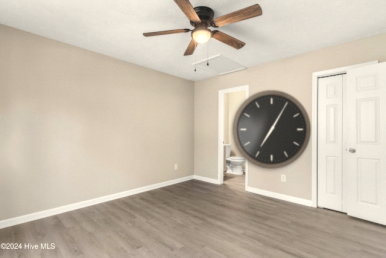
**7:05**
